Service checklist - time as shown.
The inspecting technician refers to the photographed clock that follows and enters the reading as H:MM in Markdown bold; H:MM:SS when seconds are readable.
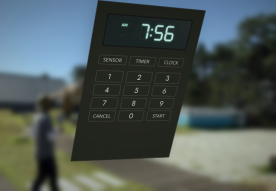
**7:56**
